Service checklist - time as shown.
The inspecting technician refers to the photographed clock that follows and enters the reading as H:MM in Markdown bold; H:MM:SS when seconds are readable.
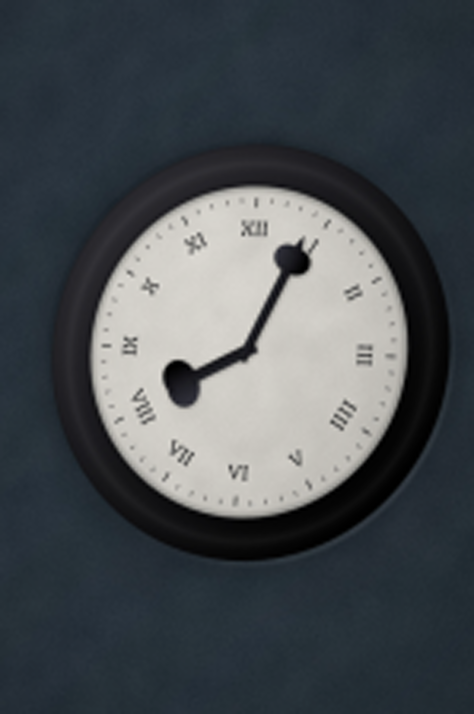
**8:04**
